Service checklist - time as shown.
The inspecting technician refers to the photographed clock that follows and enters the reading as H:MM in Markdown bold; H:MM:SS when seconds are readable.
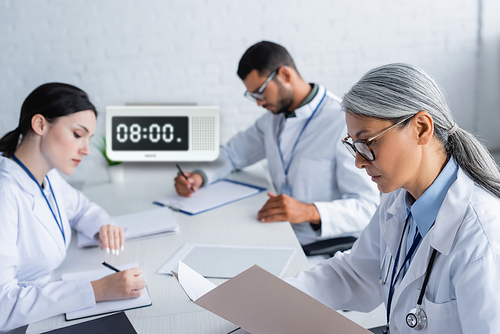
**8:00**
